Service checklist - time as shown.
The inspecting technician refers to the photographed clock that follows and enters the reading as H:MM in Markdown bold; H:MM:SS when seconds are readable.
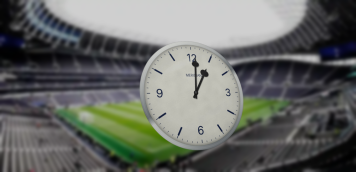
**1:01**
